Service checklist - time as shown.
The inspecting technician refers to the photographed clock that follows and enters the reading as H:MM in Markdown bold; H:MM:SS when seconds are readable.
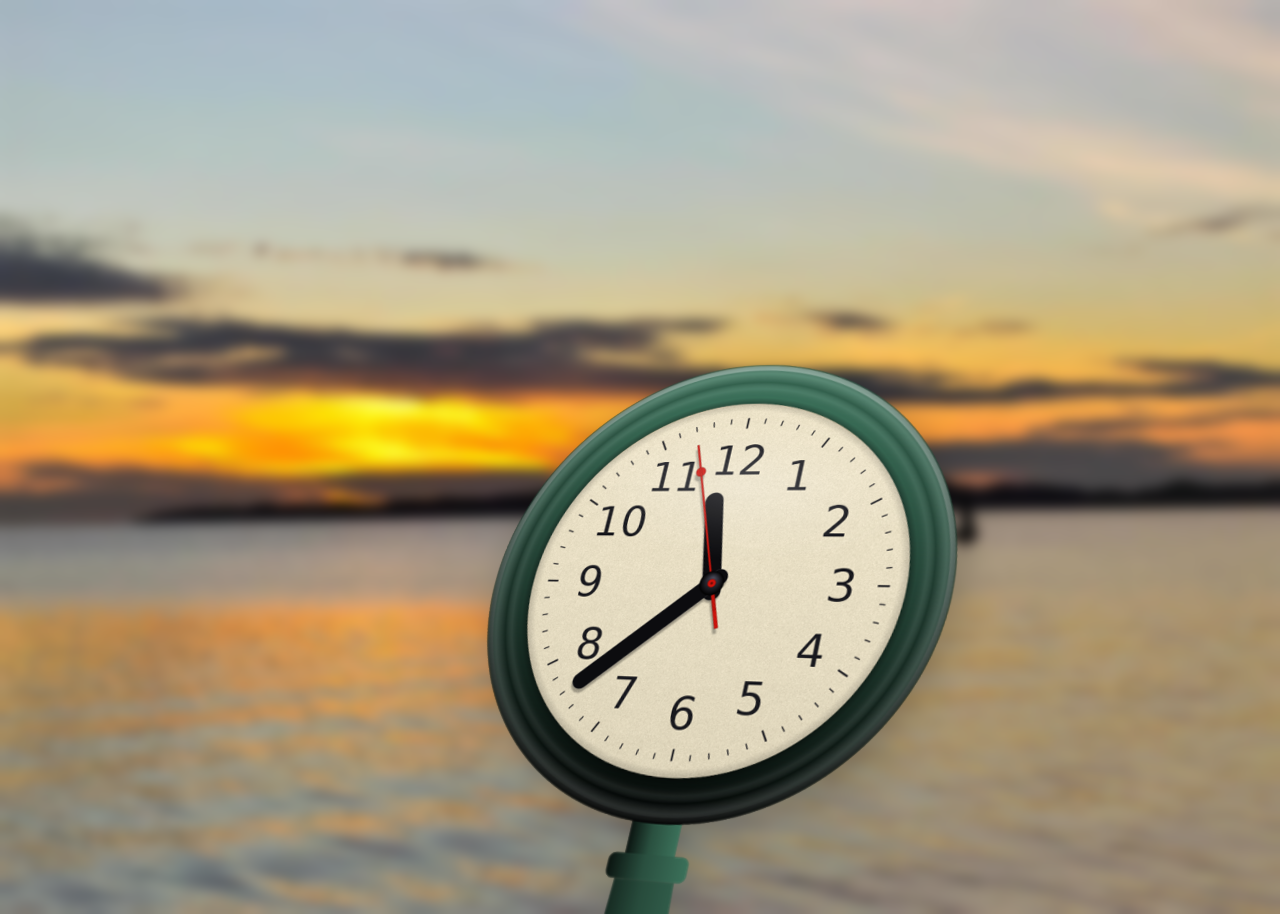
**11:37:57**
